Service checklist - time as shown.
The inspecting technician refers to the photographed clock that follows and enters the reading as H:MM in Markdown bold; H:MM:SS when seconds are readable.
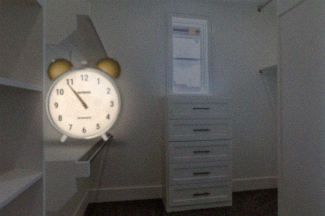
**10:54**
